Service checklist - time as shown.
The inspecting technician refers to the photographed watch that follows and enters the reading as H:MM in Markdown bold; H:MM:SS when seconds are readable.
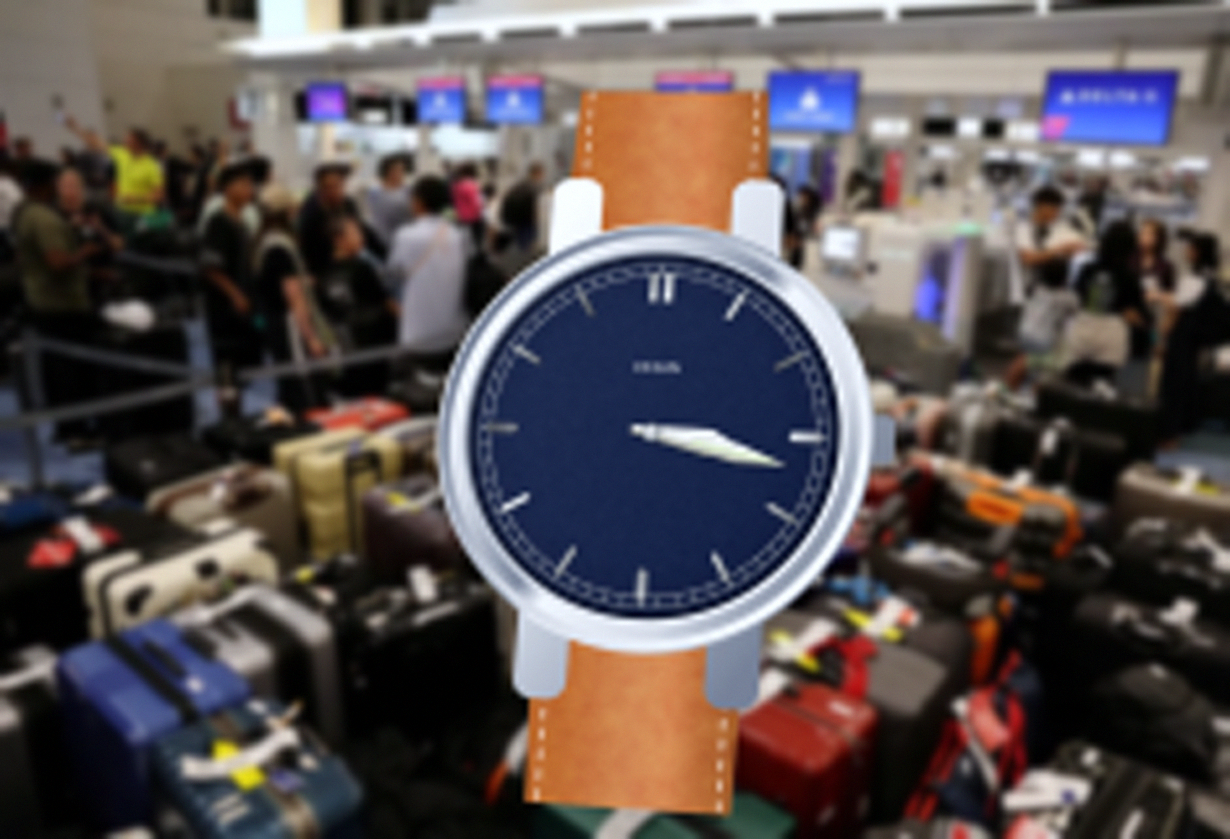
**3:17**
